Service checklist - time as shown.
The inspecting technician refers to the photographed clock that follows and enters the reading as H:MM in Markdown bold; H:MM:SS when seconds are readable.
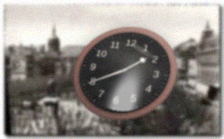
**1:40**
